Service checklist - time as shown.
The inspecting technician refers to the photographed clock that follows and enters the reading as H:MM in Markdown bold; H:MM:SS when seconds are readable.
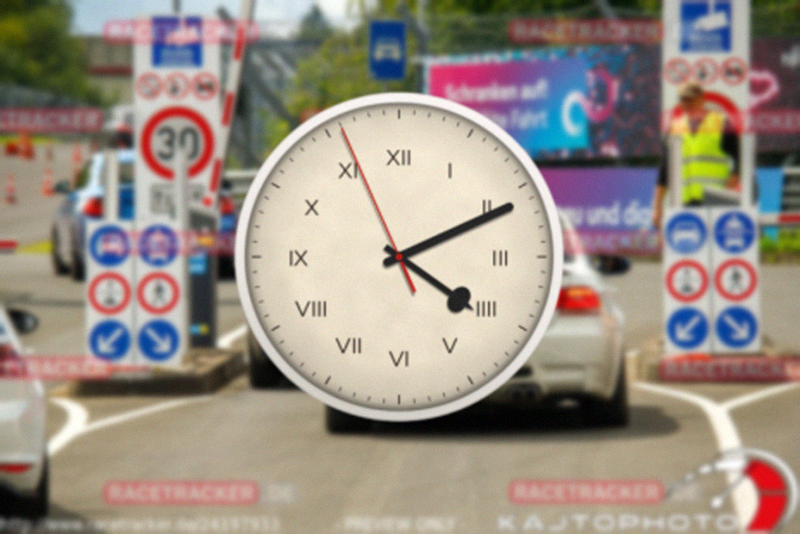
**4:10:56**
